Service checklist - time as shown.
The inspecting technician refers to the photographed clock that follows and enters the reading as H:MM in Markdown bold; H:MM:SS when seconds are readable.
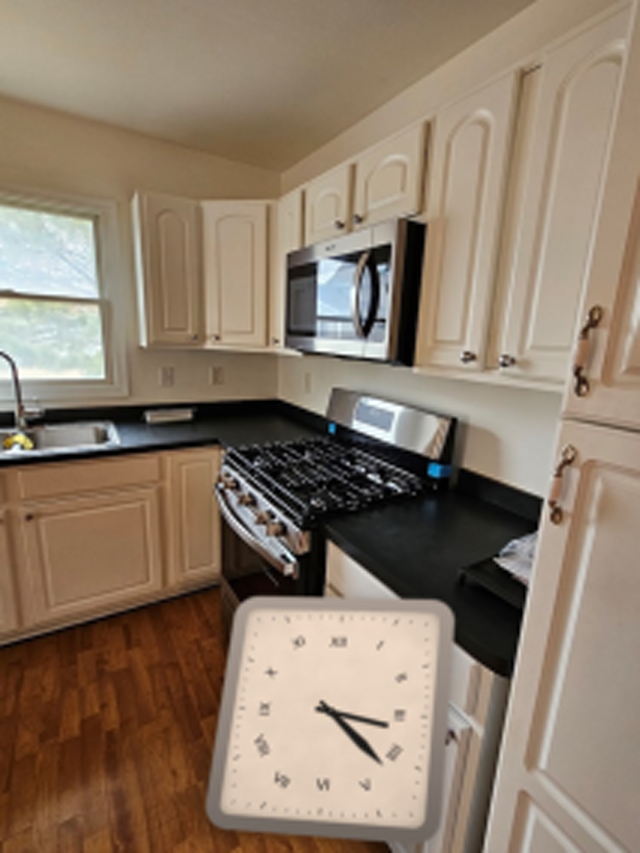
**3:22**
